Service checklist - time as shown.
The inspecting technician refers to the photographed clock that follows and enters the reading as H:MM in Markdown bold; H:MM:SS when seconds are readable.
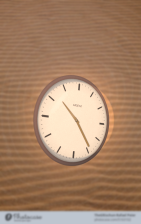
**10:24**
